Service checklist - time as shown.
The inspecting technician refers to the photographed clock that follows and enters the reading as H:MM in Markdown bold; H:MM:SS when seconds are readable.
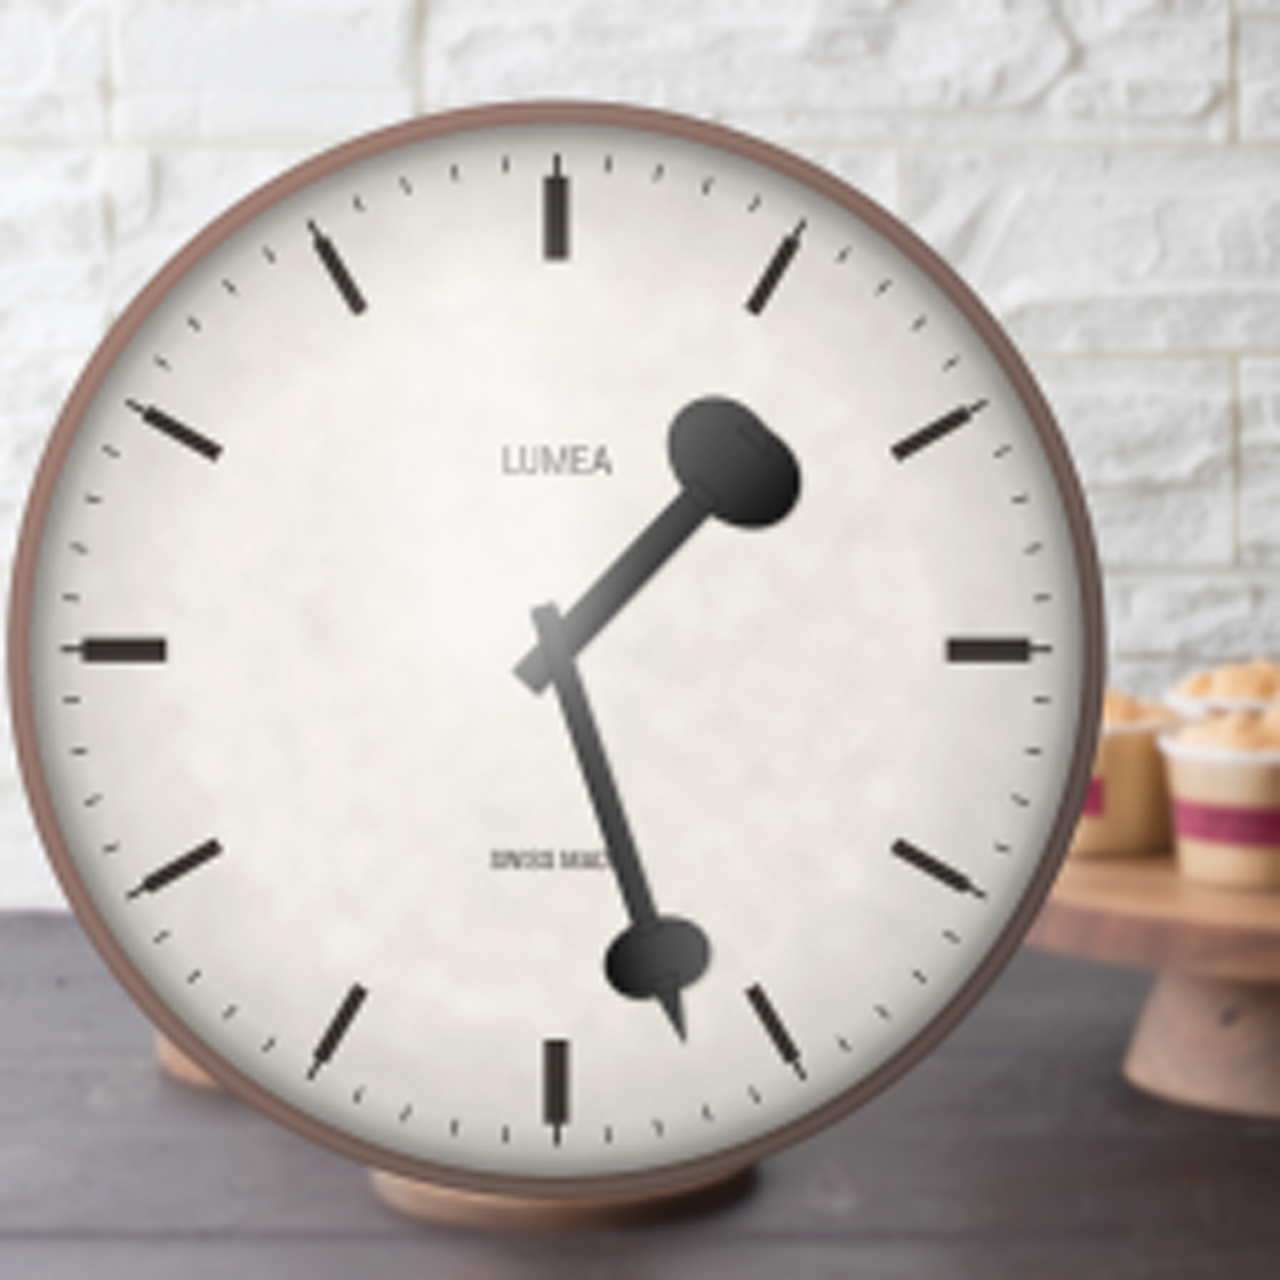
**1:27**
